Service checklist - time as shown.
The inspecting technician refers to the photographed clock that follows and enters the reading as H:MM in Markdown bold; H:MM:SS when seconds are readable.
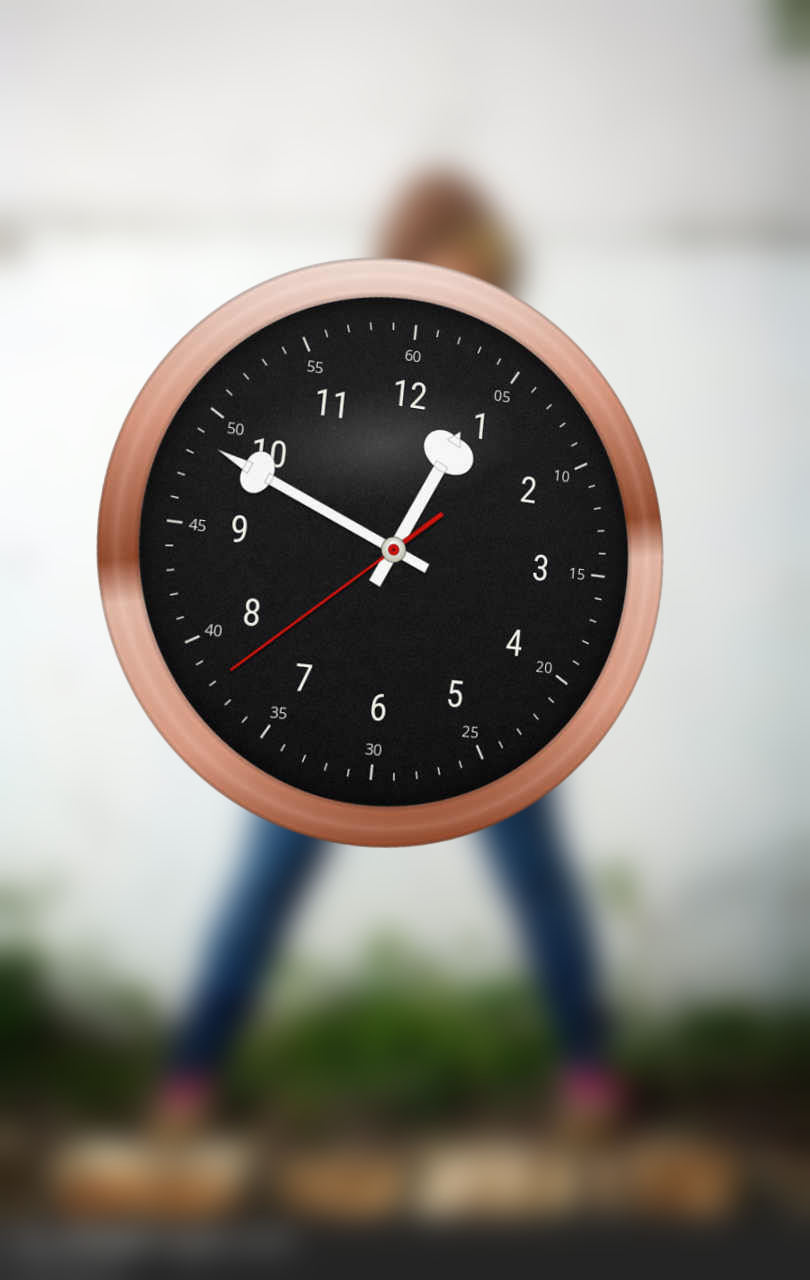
**12:48:38**
